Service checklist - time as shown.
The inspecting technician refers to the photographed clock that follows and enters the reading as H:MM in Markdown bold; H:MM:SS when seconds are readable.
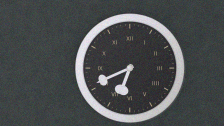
**6:41**
